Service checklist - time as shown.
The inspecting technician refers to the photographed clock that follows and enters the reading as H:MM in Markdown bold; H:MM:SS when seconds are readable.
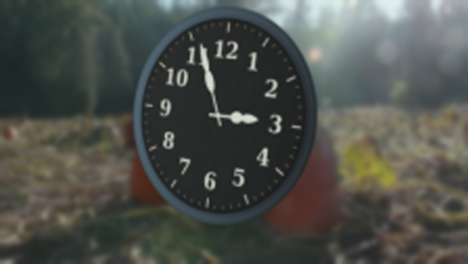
**2:56**
